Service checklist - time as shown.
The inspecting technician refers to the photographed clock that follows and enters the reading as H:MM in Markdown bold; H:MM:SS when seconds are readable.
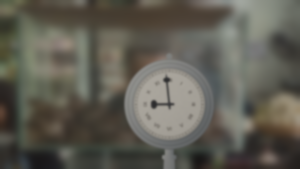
**8:59**
